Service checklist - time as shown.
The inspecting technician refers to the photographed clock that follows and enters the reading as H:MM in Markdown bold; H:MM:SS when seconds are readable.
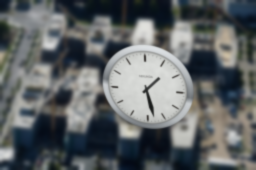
**1:28**
